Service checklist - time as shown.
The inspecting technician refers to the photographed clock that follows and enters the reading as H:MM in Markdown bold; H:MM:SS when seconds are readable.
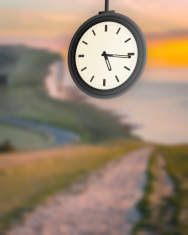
**5:16**
